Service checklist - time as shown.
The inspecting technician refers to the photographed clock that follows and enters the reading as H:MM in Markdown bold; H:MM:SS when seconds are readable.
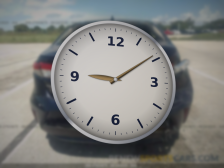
**9:09**
